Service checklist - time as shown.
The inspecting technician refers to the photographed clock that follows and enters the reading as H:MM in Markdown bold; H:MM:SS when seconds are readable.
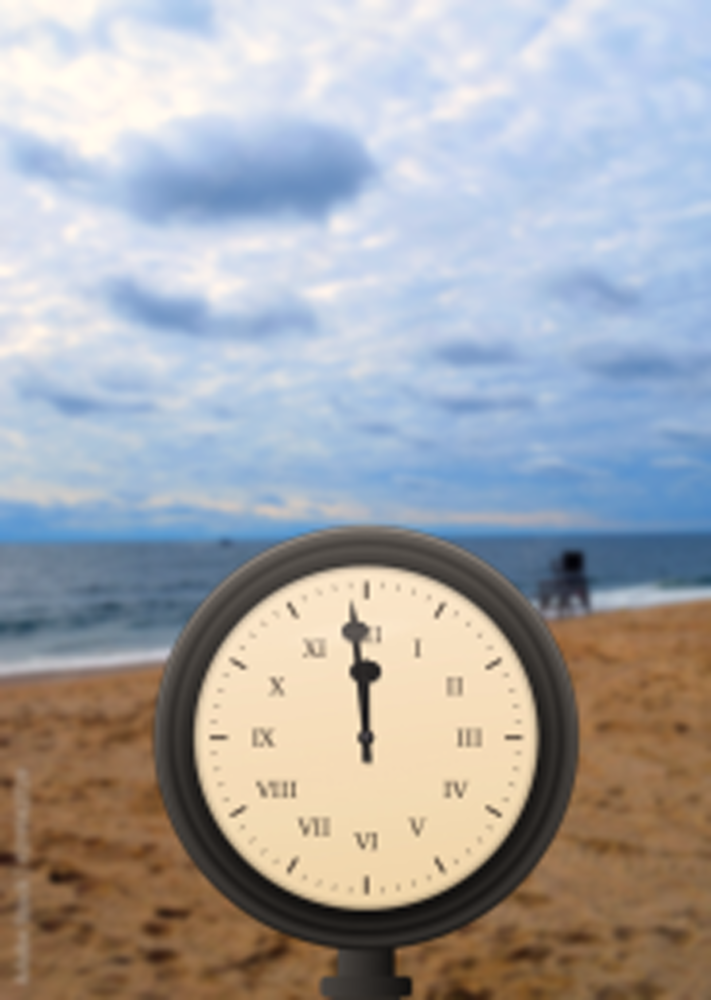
**11:59**
